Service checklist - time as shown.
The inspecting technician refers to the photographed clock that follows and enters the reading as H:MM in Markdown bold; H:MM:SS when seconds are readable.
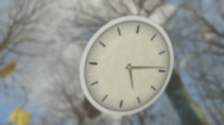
**5:14**
